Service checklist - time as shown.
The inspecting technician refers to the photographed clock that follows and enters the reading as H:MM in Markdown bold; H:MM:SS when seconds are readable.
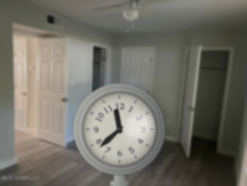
**11:38**
